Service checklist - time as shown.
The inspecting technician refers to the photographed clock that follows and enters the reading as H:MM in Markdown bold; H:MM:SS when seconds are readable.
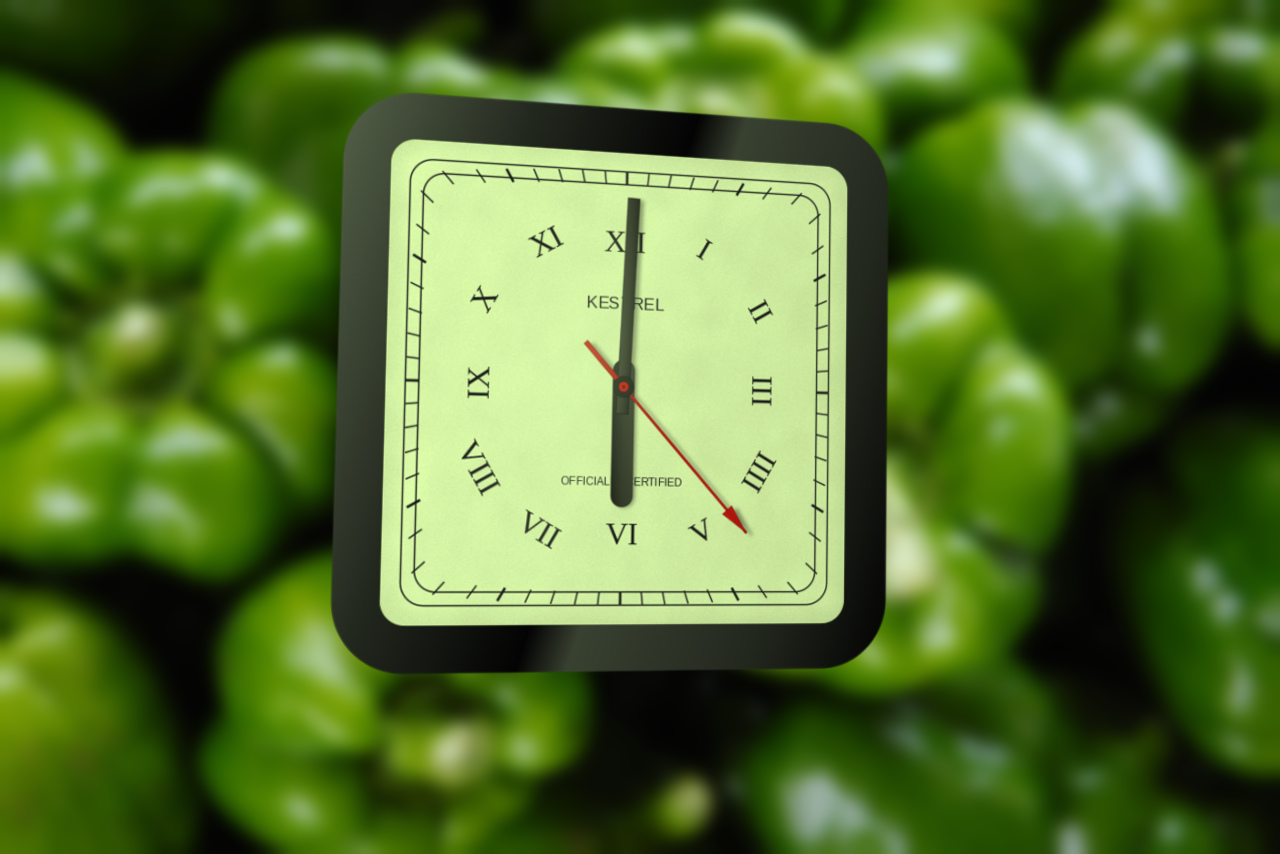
**6:00:23**
